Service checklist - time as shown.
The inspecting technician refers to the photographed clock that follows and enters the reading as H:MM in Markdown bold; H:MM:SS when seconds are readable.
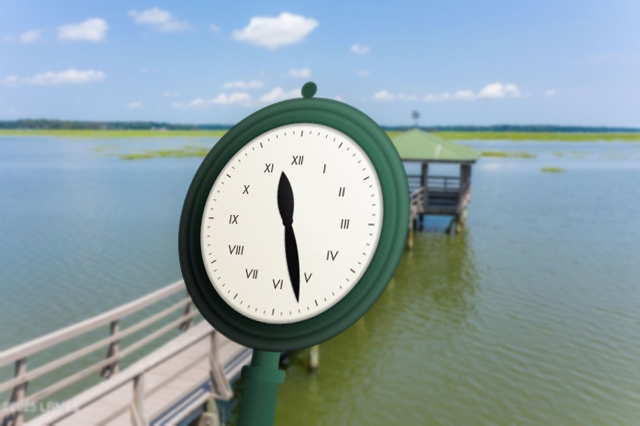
**11:27**
